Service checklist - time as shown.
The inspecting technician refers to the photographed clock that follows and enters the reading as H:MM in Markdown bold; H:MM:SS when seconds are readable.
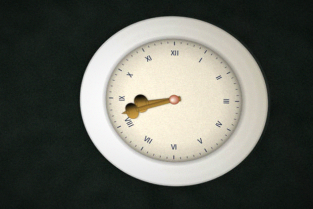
**8:42**
